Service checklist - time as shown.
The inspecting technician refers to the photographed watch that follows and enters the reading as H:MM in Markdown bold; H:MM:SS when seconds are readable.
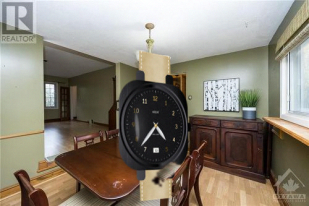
**4:37**
